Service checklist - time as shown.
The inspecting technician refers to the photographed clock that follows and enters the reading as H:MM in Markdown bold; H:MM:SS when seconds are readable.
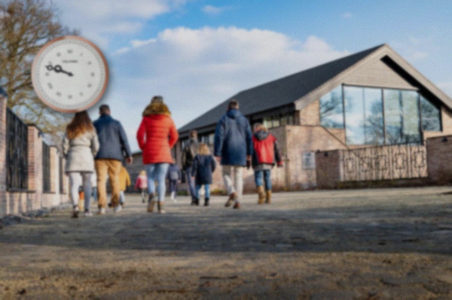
**9:48**
